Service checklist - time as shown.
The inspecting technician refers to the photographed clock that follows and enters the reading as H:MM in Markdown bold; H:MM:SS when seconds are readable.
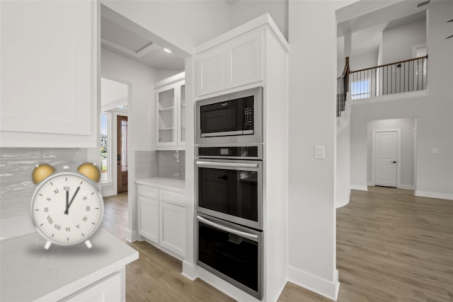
**12:05**
